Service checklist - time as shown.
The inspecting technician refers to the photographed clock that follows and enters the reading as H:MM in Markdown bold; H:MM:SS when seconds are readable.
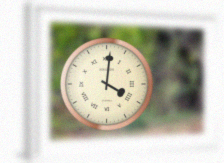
**4:01**
